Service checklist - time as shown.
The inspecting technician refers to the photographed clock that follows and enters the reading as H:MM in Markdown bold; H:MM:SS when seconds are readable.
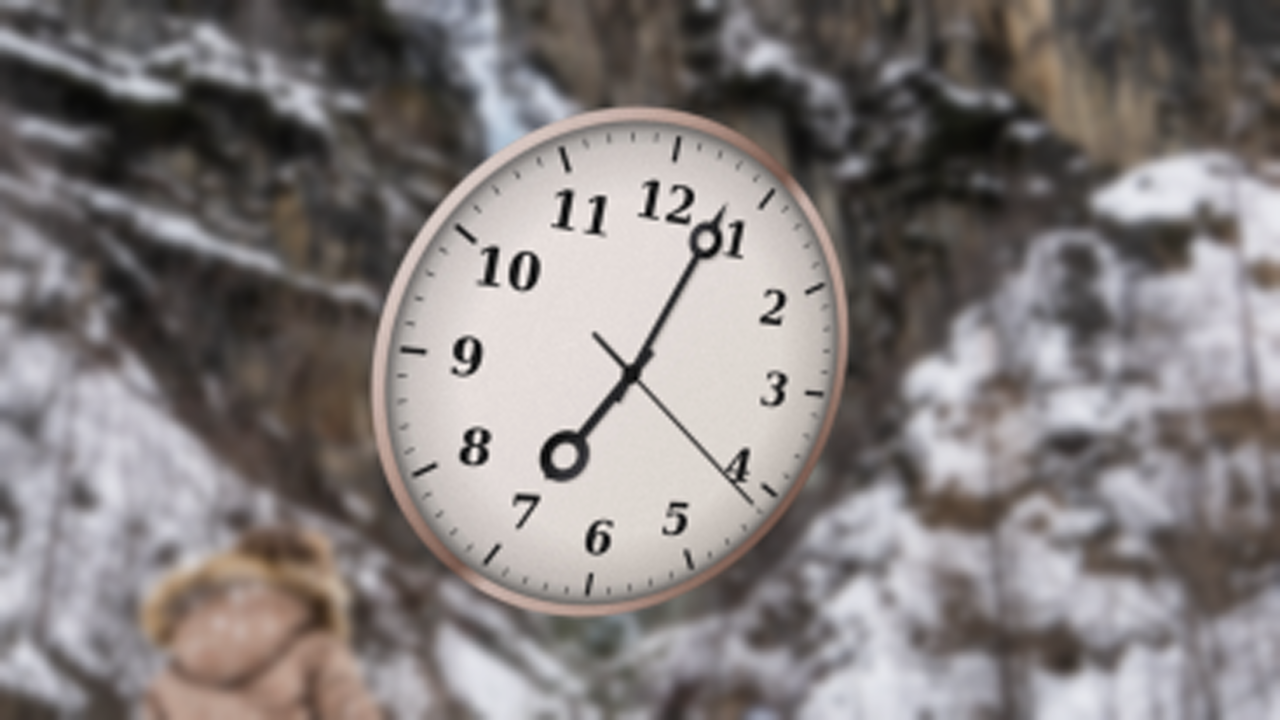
**7:03:21**
